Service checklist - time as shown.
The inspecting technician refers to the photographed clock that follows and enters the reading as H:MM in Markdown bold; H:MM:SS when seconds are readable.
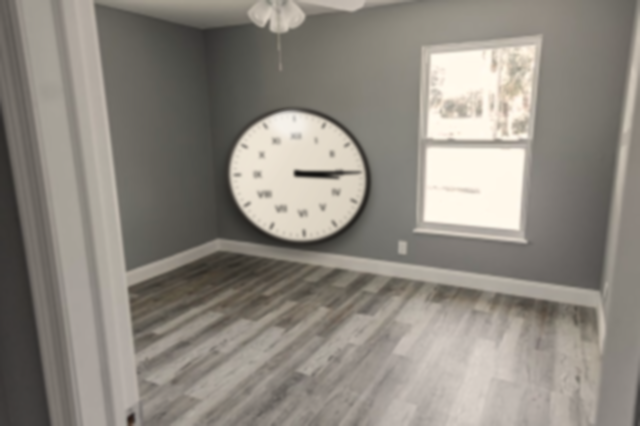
**3:15**
